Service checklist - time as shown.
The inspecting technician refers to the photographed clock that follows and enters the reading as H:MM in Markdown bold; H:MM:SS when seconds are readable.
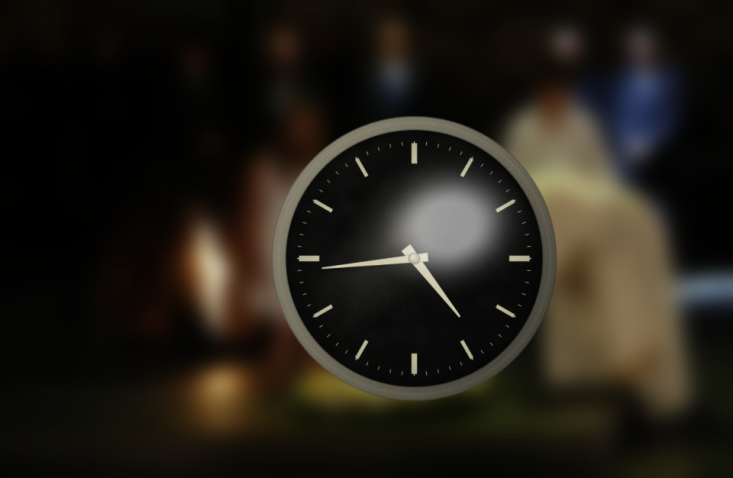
**4:44**
